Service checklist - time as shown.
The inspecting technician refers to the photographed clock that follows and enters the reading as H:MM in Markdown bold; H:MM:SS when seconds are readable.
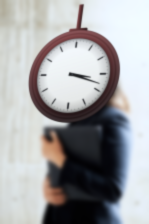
**3:18**
